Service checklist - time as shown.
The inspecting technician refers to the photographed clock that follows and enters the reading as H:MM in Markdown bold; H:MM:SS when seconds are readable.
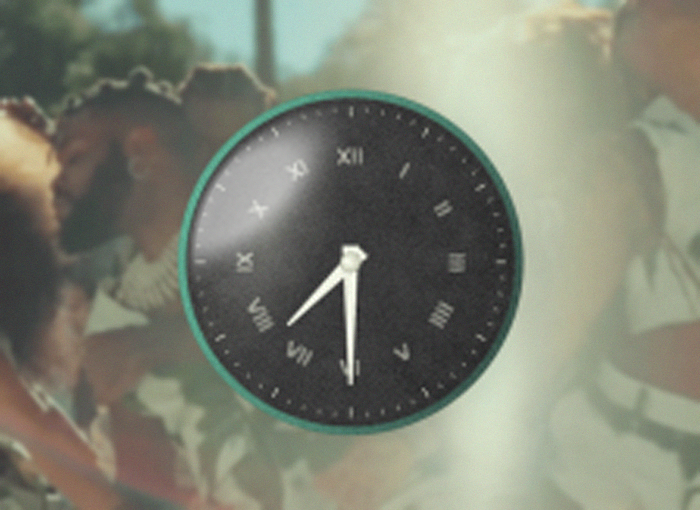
**7:30**
